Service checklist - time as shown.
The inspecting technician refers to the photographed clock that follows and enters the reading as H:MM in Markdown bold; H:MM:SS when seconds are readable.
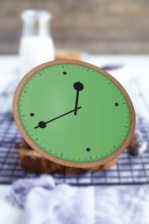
**12:42**
